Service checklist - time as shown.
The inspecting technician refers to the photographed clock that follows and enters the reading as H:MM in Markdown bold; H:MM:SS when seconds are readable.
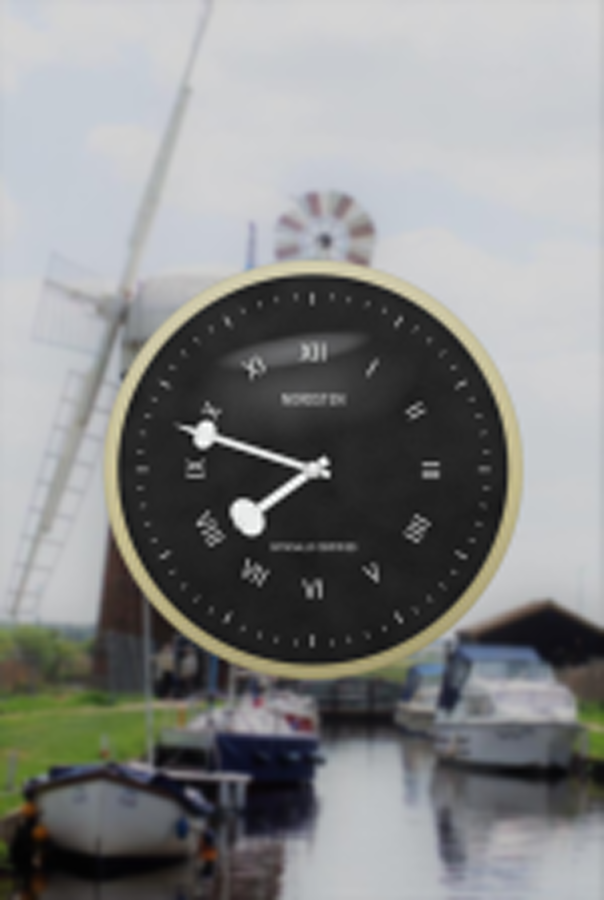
**7:48**
